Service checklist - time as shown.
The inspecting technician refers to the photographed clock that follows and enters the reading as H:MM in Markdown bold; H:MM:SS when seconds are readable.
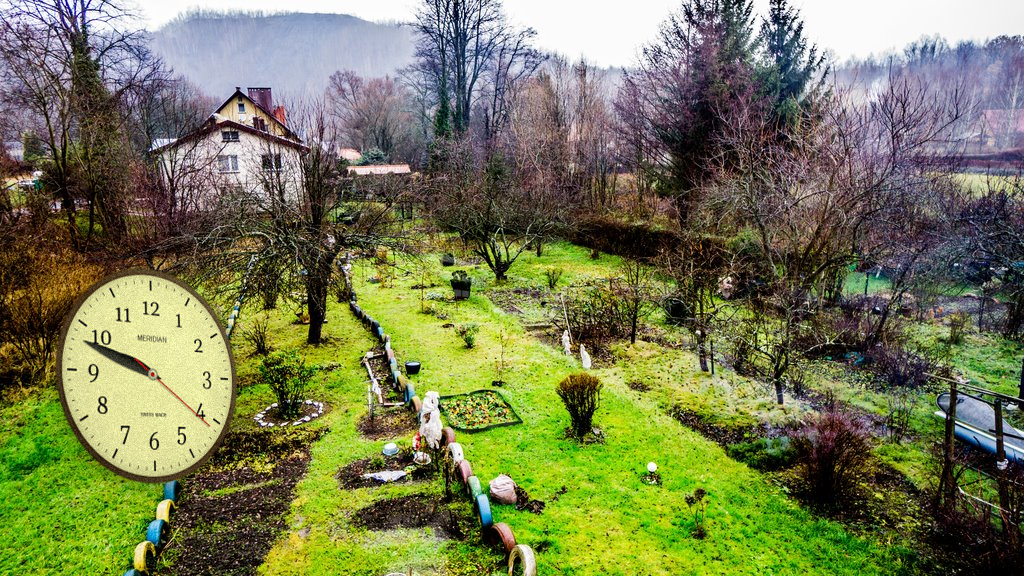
**9:48:21**
